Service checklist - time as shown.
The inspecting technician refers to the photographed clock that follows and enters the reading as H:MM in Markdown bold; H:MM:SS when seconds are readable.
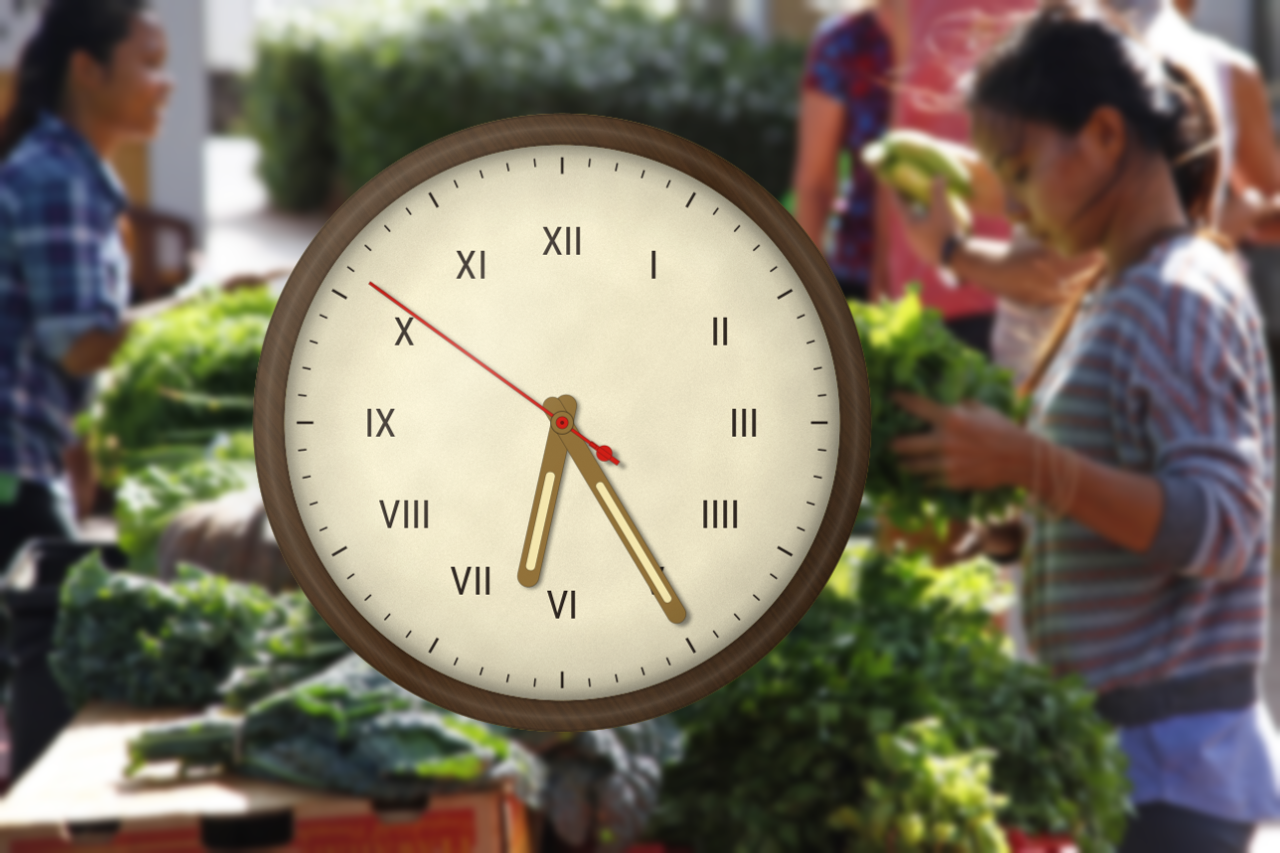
**6:24:51**
